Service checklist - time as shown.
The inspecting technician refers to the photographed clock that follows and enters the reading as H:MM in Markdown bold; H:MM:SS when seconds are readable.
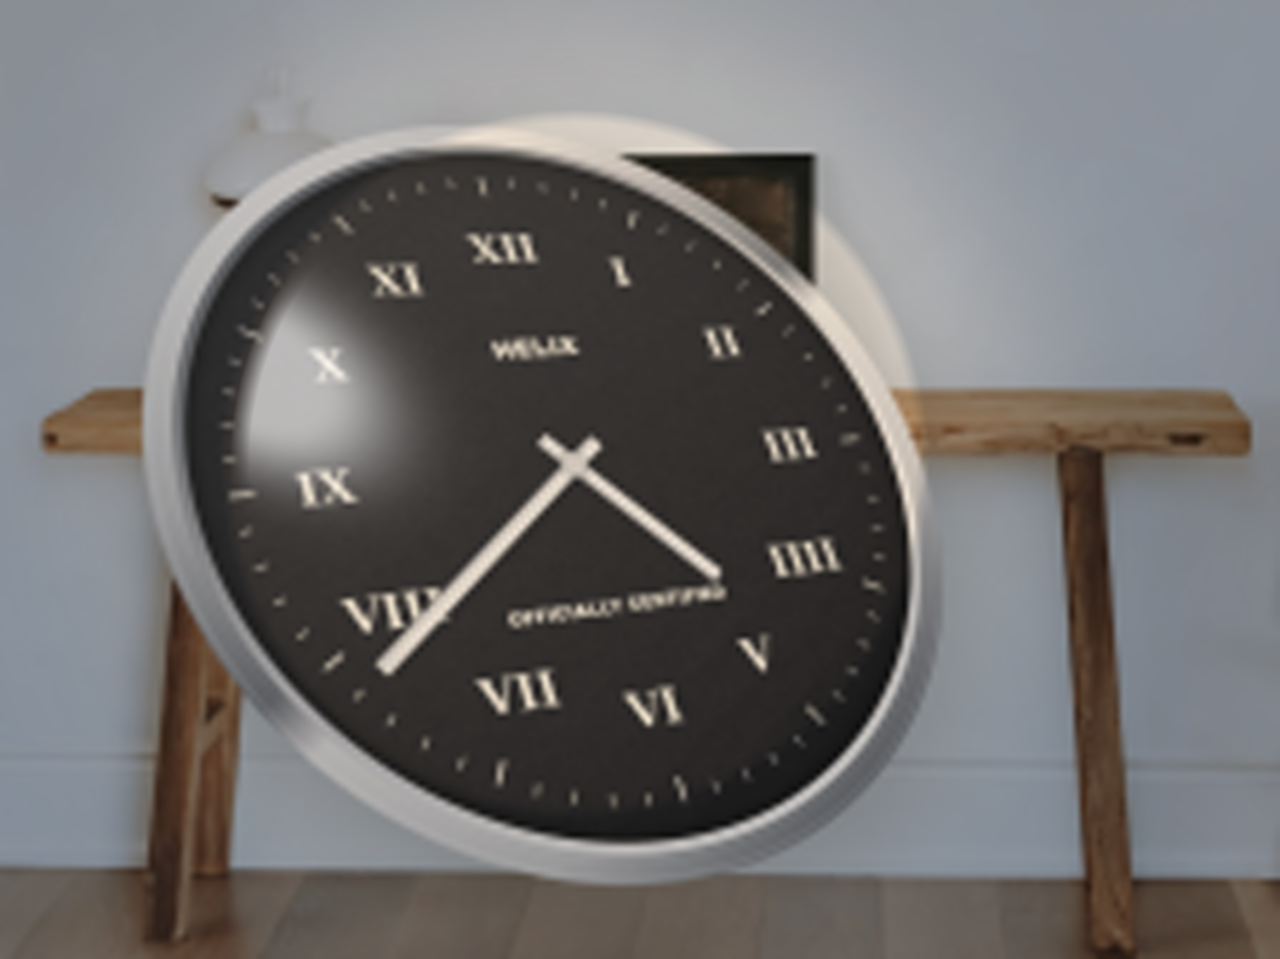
**4:39**
